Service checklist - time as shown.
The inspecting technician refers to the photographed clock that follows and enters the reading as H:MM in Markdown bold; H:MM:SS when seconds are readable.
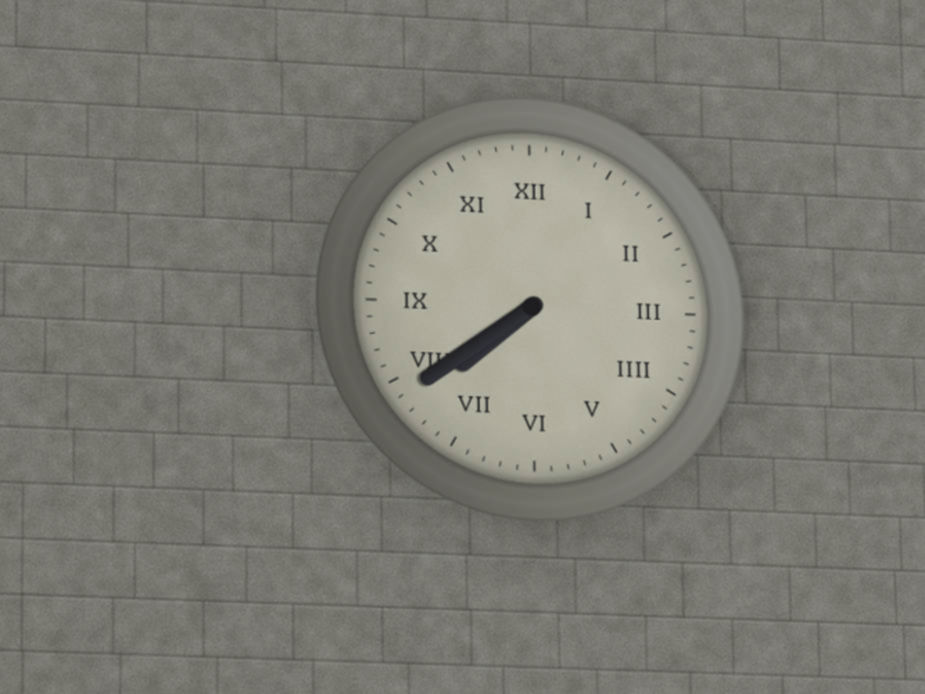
**7:39**
